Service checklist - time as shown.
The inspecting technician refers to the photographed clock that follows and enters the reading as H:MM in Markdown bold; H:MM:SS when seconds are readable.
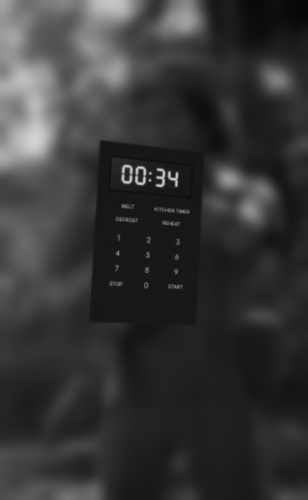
**0:34**
